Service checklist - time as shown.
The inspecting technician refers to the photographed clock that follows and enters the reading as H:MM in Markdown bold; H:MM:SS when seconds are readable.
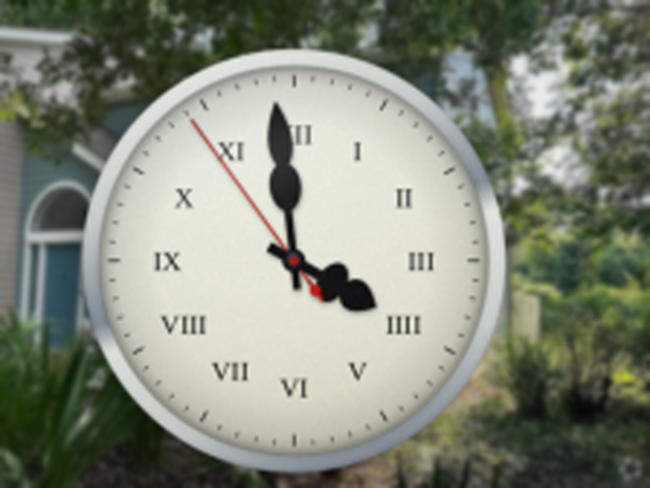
**3:58:54**
